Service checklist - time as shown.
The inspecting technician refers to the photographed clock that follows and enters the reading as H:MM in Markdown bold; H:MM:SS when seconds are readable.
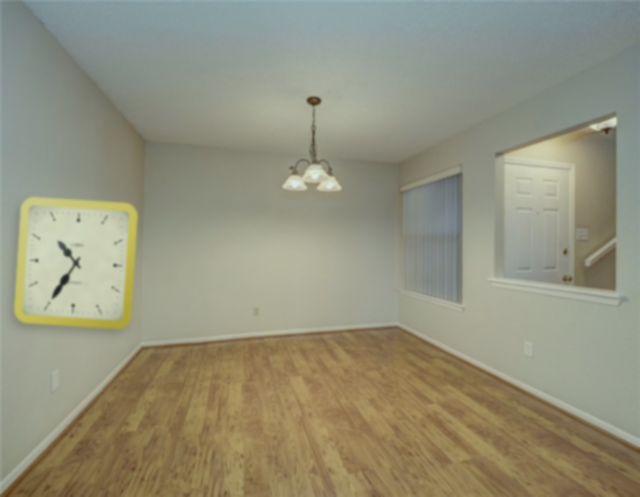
**10:35**
